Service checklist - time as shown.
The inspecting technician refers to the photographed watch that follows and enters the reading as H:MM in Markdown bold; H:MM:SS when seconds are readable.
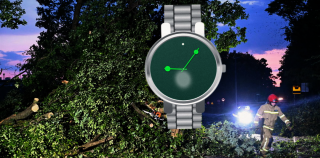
**9:06**
